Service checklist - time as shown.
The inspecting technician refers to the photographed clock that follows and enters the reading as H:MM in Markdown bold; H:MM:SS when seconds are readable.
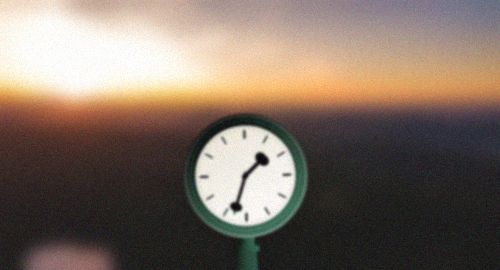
**1:33**
